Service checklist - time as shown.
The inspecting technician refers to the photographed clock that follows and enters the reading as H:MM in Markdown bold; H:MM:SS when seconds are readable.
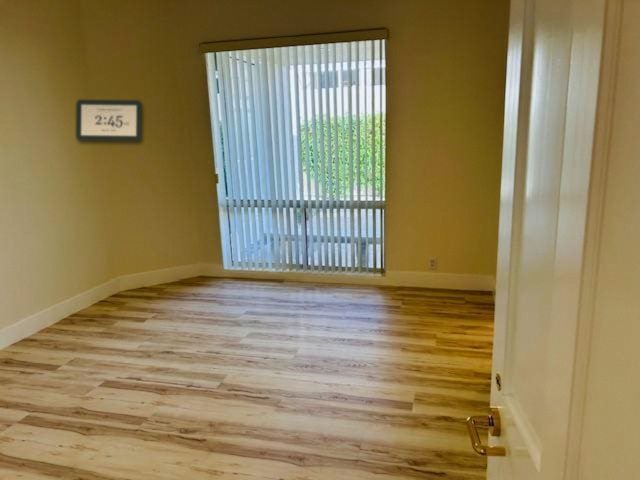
**2:45**
